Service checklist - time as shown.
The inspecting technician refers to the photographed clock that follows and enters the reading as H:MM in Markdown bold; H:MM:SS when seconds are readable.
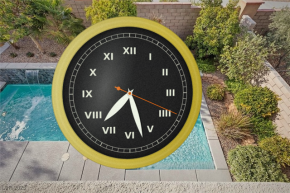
**7:27:19**
